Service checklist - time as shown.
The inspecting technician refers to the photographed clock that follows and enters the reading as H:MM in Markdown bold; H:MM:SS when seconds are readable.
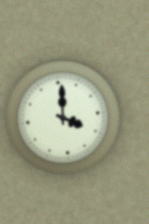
**4:01**
